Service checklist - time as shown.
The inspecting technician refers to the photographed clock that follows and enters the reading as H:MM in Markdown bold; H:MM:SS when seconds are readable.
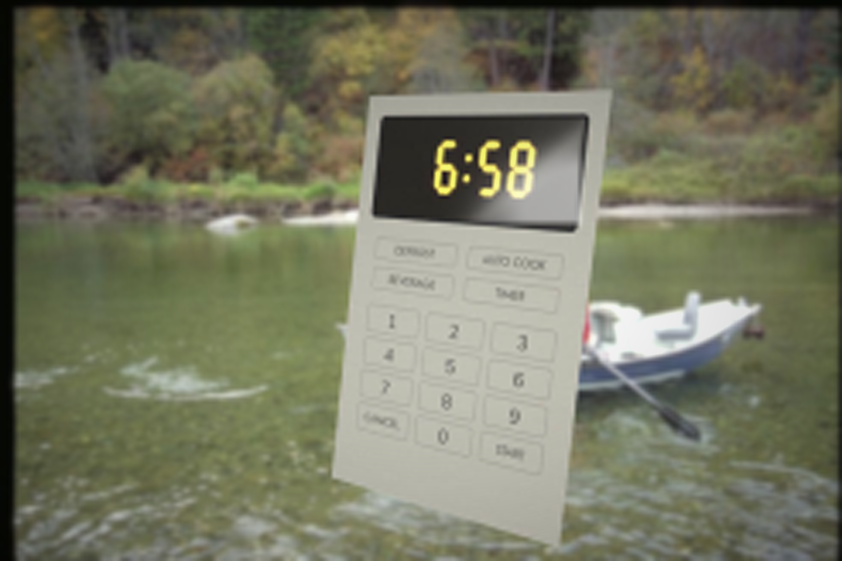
**6:58**
